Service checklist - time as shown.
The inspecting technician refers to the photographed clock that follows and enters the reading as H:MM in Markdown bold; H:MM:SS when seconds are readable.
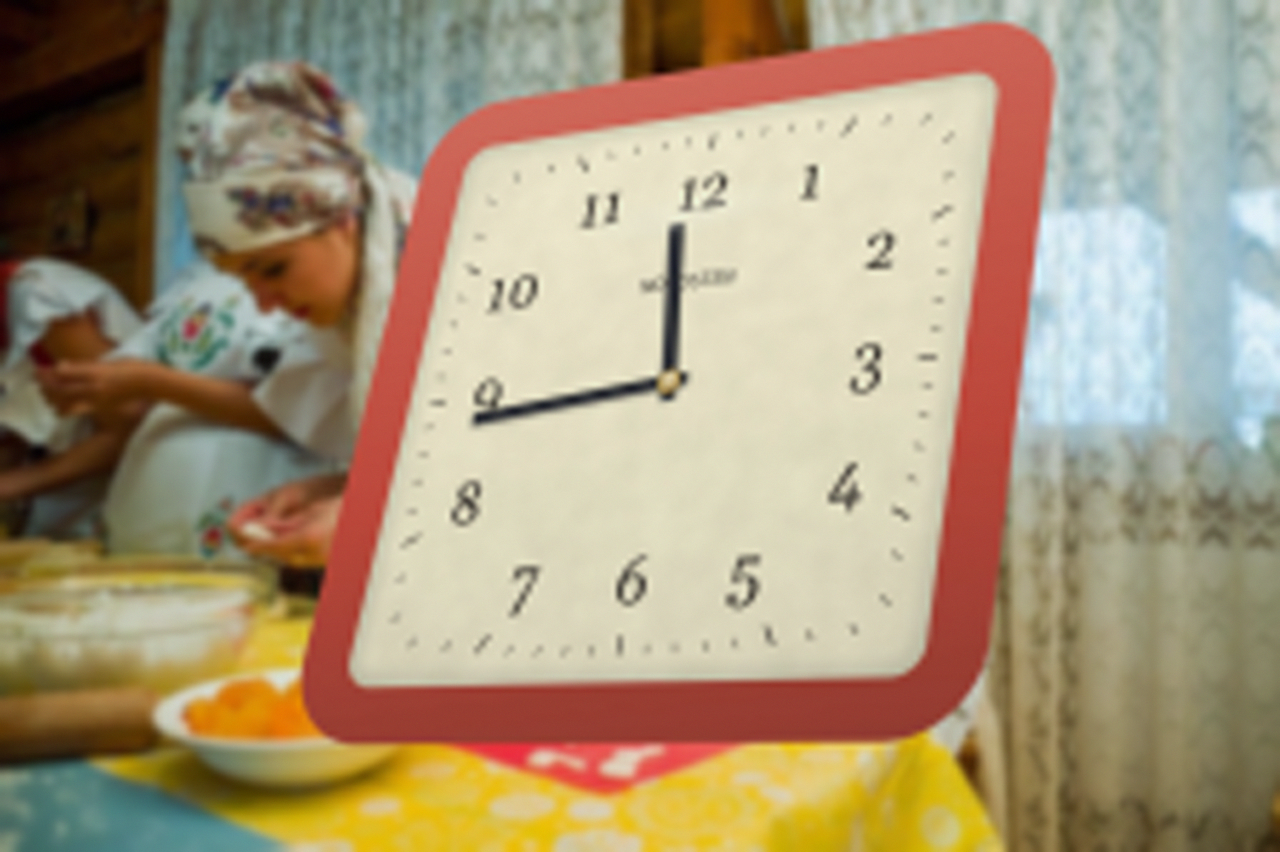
**11:44**
